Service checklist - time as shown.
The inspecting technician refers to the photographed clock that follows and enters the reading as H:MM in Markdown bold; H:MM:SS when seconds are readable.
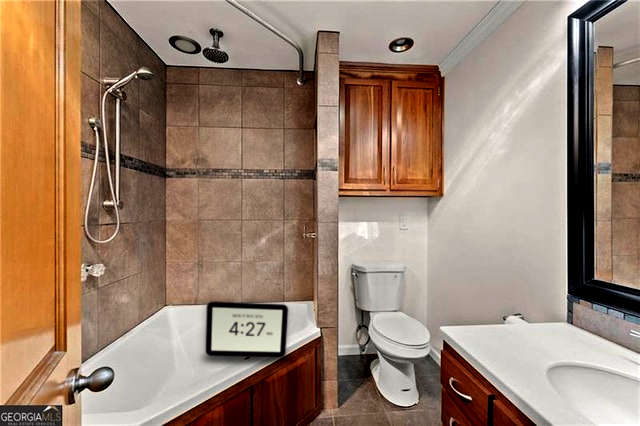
**4:27**
